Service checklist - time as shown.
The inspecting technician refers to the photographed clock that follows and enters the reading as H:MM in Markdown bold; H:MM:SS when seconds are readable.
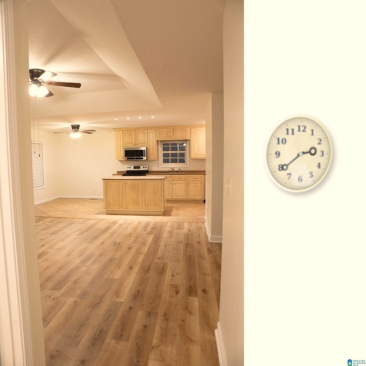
**2:39**
